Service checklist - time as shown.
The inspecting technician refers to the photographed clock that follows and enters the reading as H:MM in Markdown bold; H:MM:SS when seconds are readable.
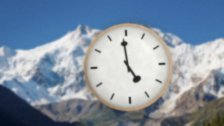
**4:59**
